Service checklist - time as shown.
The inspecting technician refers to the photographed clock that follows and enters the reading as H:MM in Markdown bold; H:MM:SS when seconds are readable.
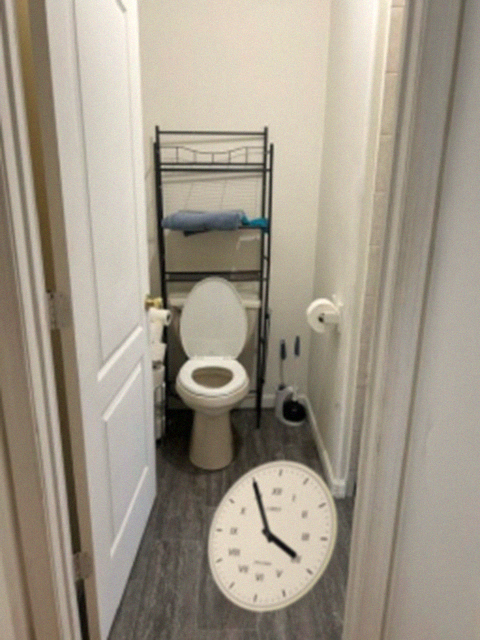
**3:55**
